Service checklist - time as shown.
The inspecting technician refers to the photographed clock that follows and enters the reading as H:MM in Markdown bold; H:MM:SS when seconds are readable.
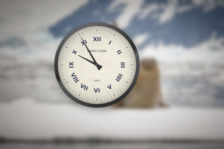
**9:55**
